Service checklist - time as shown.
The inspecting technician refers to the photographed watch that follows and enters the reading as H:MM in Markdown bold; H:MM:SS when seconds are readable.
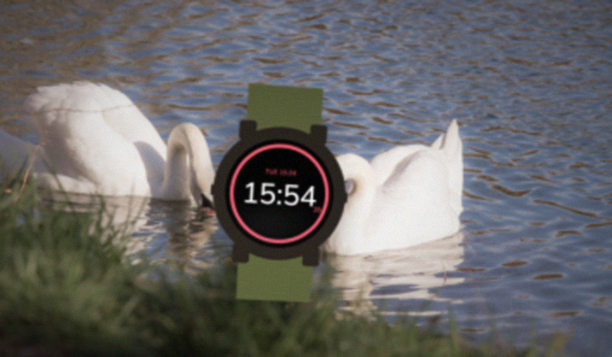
**15:54**
